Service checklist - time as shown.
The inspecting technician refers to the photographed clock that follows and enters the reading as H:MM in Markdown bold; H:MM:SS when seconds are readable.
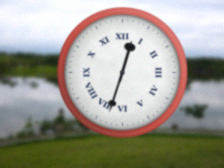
**12:33**
